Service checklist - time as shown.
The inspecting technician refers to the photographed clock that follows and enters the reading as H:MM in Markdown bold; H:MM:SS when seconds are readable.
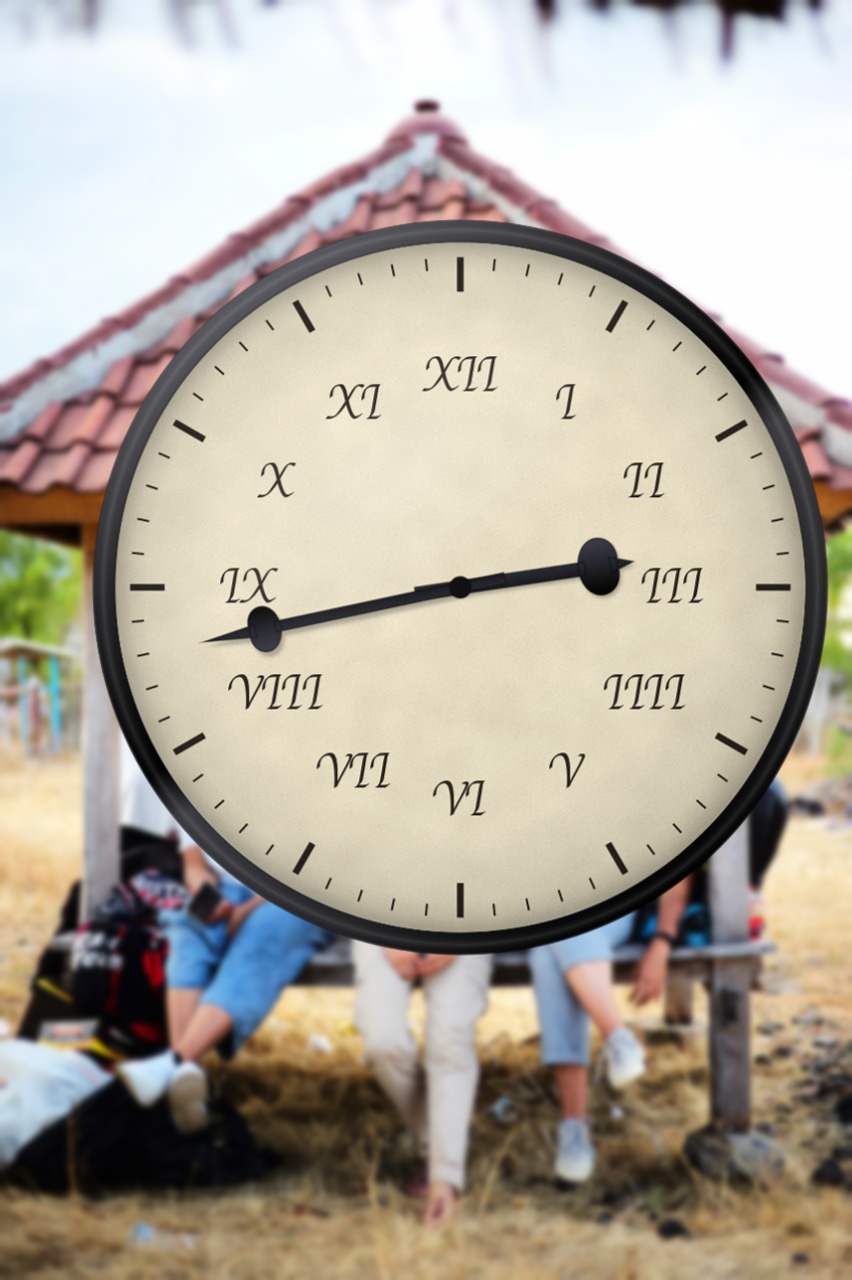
**2:43**
